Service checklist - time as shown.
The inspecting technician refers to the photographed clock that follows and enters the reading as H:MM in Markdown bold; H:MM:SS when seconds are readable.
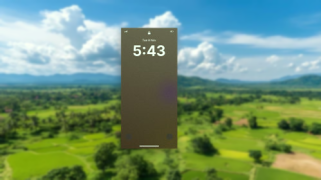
**5:43**
